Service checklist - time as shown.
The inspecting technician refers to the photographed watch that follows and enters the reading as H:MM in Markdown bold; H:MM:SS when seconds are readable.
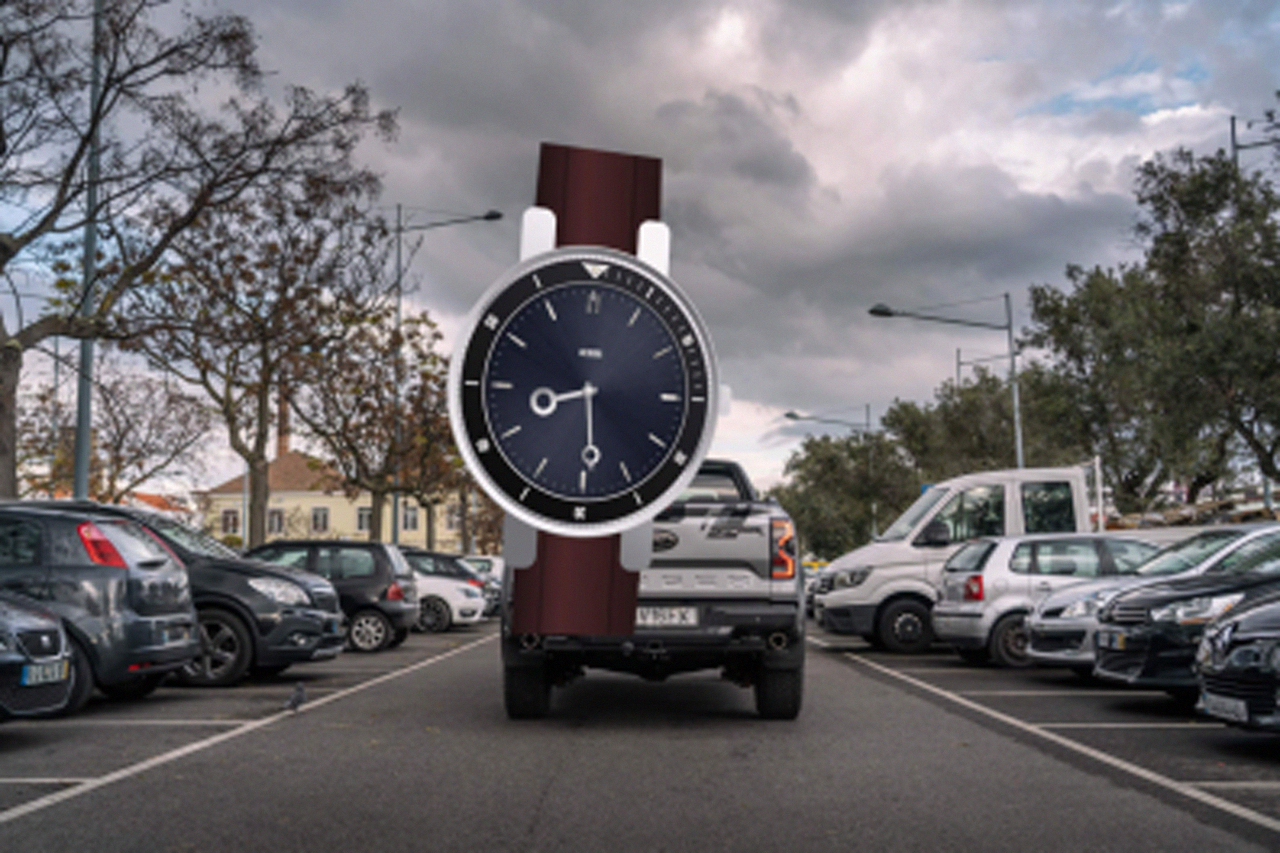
**8:29**
